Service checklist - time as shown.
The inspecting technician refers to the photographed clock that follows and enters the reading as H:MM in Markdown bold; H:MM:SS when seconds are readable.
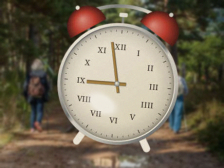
**8:58**
